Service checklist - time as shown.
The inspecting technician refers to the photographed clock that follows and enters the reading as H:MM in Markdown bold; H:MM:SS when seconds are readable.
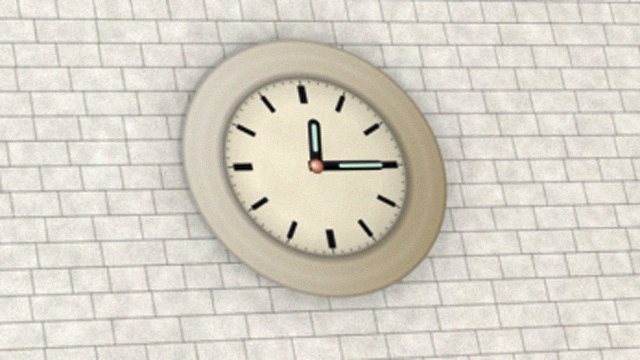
**12:15**
